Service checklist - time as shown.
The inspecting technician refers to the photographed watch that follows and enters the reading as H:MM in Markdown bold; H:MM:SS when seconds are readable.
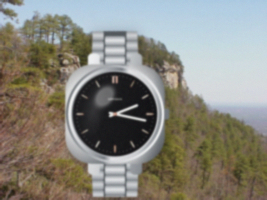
**2:17**
